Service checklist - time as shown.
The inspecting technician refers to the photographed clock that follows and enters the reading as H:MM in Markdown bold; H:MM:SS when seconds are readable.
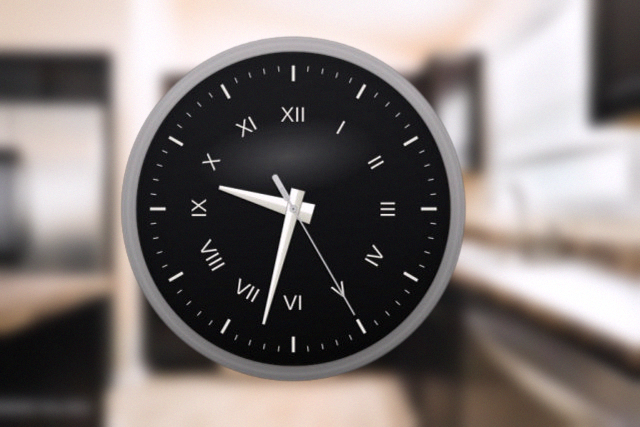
**9:32:25**
